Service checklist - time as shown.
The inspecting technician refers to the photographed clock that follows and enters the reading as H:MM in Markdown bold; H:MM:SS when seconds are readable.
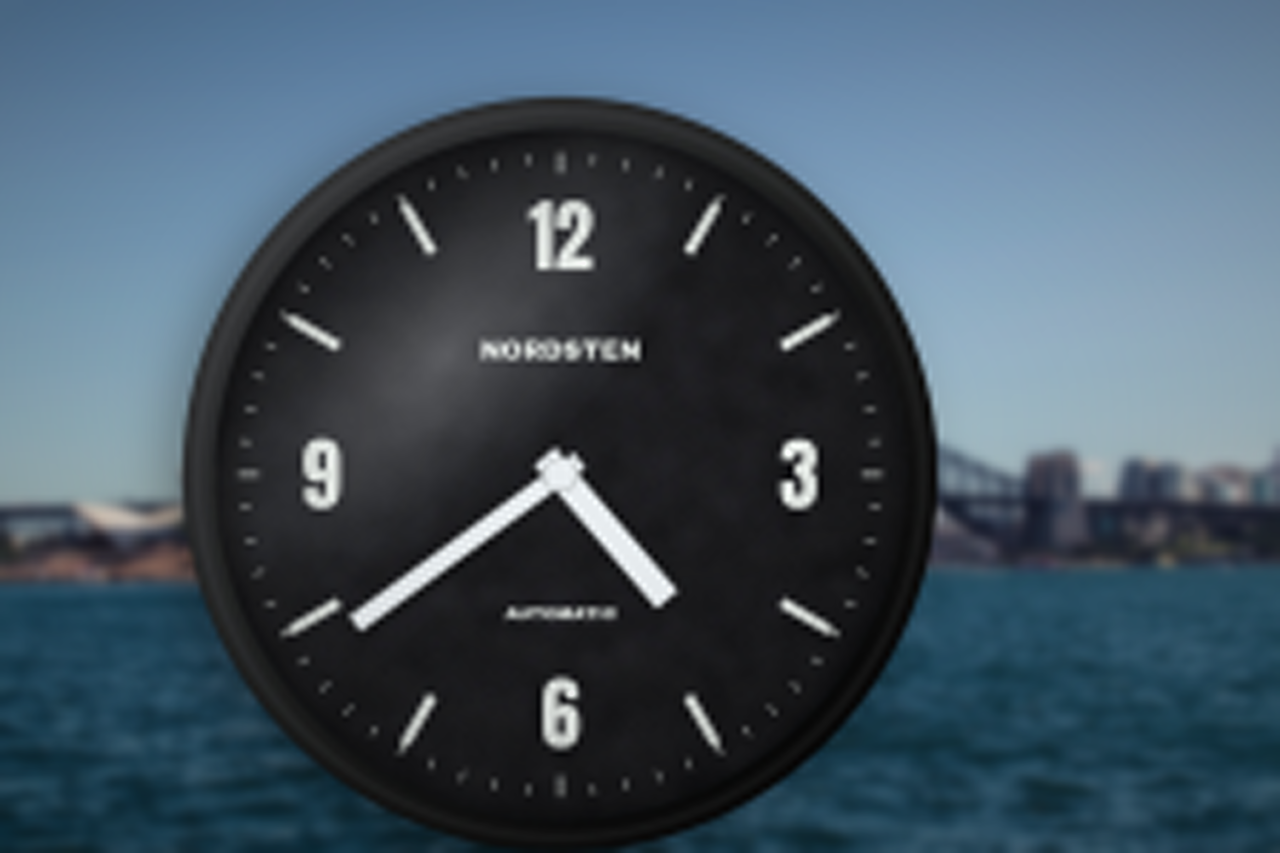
**4:39**
